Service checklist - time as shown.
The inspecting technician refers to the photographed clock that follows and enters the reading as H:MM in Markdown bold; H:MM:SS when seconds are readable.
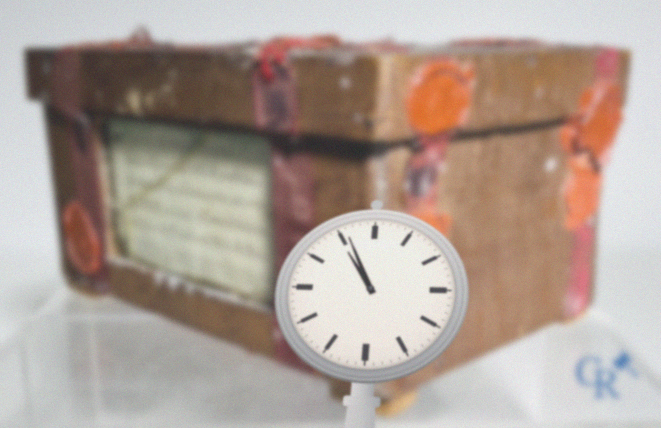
**10:56**
